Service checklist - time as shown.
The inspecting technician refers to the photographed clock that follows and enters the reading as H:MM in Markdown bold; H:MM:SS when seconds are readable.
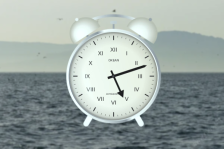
**5:12**
